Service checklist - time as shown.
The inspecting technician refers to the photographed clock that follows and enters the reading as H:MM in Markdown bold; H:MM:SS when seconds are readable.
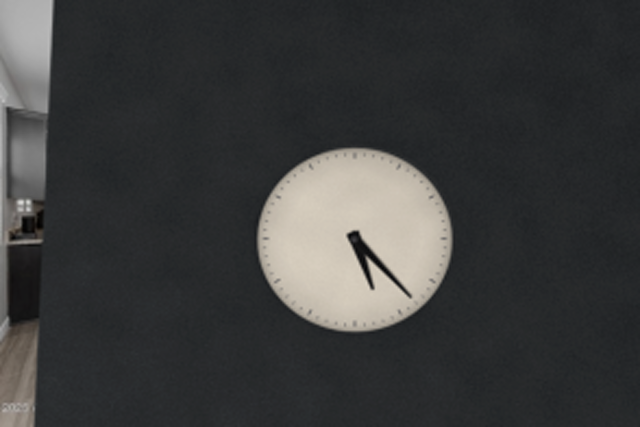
**5:23**
